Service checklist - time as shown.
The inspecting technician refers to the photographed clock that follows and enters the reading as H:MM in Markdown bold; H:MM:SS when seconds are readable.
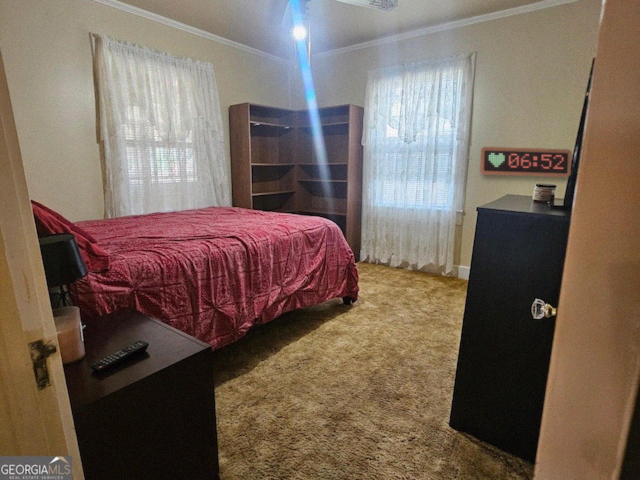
**6:52**
